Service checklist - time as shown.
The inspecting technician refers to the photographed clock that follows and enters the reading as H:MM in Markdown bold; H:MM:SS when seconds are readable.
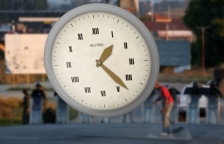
**1:23**
